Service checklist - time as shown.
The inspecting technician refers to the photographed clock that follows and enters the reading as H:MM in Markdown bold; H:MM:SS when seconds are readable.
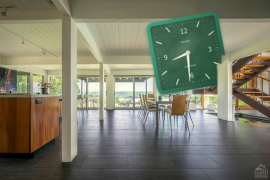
**8:31**
